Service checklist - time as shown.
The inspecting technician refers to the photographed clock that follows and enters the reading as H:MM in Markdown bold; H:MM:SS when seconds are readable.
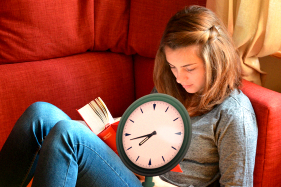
**7:43**
